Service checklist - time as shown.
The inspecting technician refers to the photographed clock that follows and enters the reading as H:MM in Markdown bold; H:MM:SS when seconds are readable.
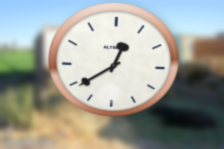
**12:39**
